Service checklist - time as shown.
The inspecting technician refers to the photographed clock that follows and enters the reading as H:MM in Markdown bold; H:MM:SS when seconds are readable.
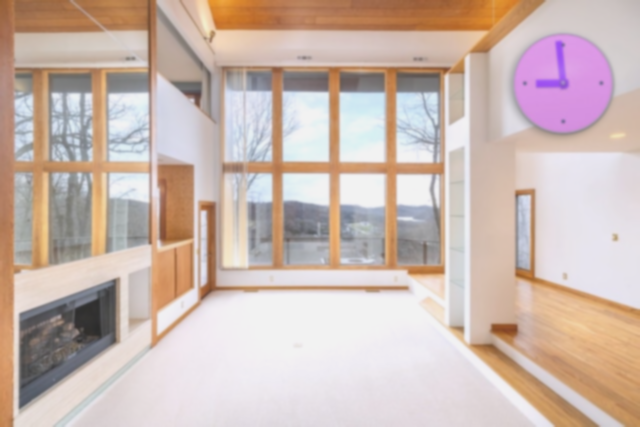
**8:59**
